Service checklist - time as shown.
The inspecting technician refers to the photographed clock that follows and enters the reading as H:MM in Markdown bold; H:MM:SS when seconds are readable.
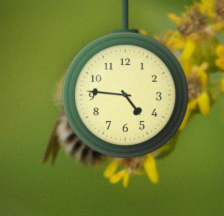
**4:46**
